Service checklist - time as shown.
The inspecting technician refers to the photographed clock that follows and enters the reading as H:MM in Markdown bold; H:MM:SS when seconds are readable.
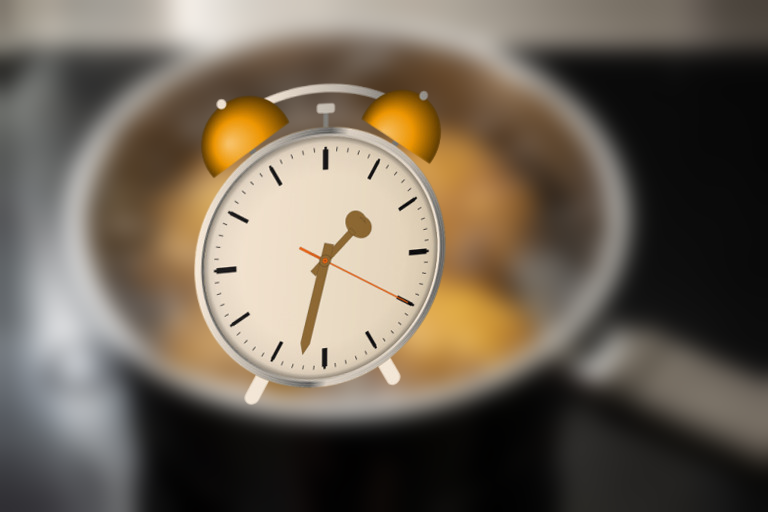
**1:32:20**
